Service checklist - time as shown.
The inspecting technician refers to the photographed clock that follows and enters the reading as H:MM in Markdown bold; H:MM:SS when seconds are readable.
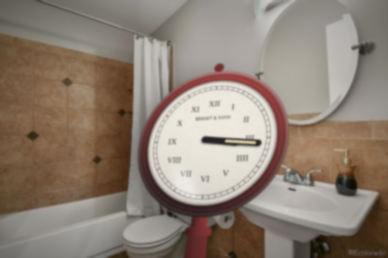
**3:16**
